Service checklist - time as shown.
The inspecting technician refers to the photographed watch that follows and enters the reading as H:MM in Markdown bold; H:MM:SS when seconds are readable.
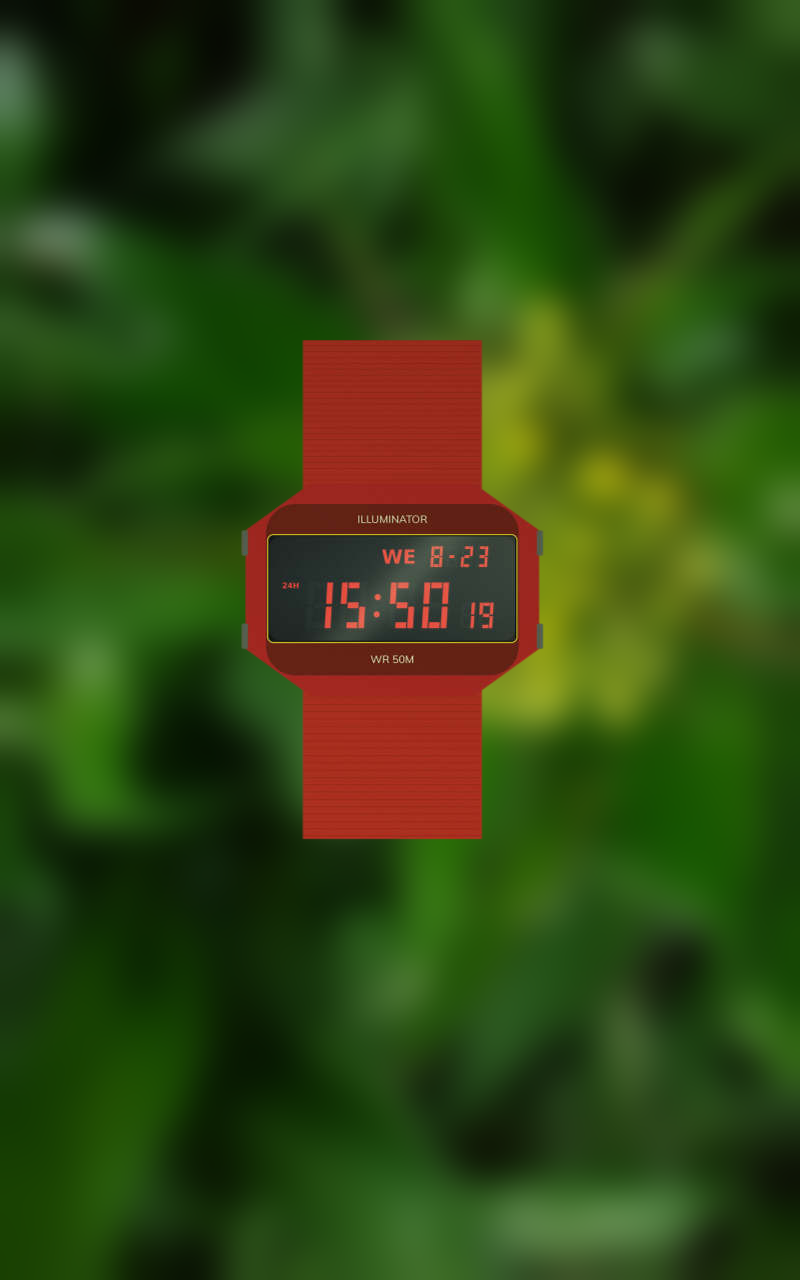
**15:50:19**
